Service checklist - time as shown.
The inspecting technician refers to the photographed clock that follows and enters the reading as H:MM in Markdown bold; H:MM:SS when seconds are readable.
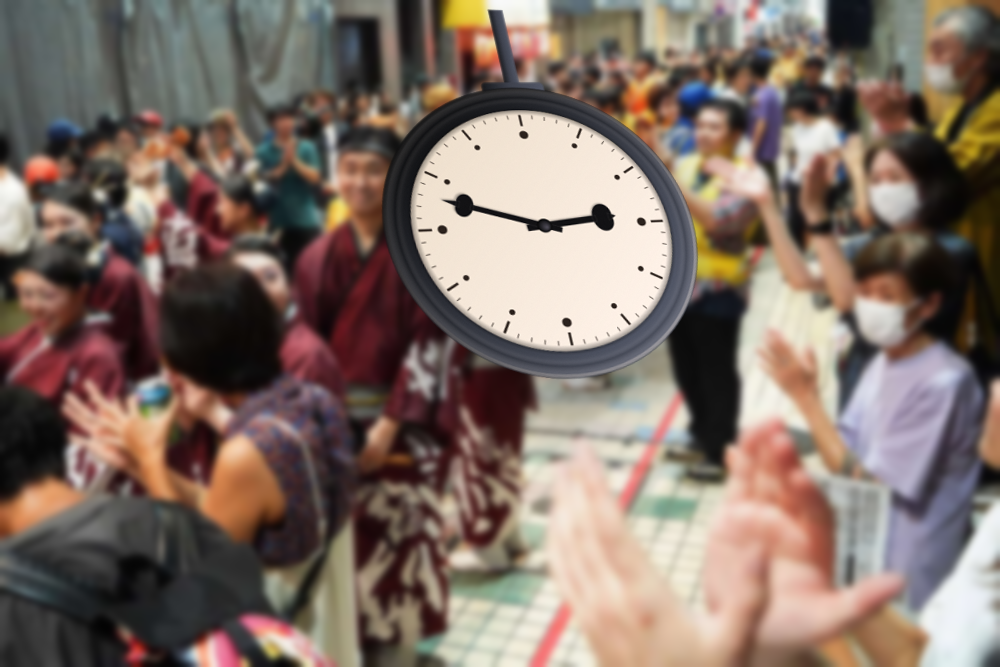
**2:48**
